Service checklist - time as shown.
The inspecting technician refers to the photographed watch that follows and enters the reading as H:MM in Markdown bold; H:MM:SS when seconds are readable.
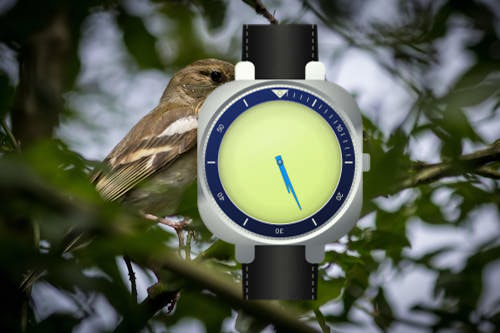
**5:26**
